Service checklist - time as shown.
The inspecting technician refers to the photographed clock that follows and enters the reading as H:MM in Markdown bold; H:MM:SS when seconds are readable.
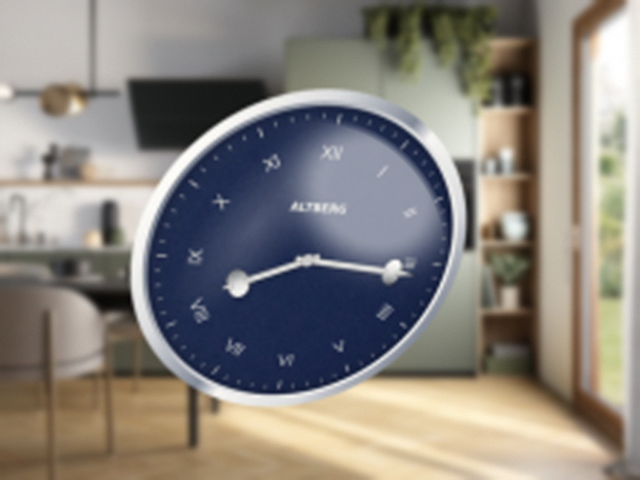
**8:16**
